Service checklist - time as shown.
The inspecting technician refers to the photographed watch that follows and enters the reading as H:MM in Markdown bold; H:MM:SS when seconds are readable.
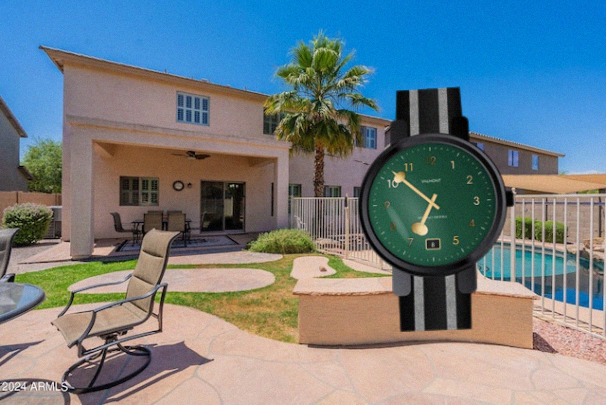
**6:52**
